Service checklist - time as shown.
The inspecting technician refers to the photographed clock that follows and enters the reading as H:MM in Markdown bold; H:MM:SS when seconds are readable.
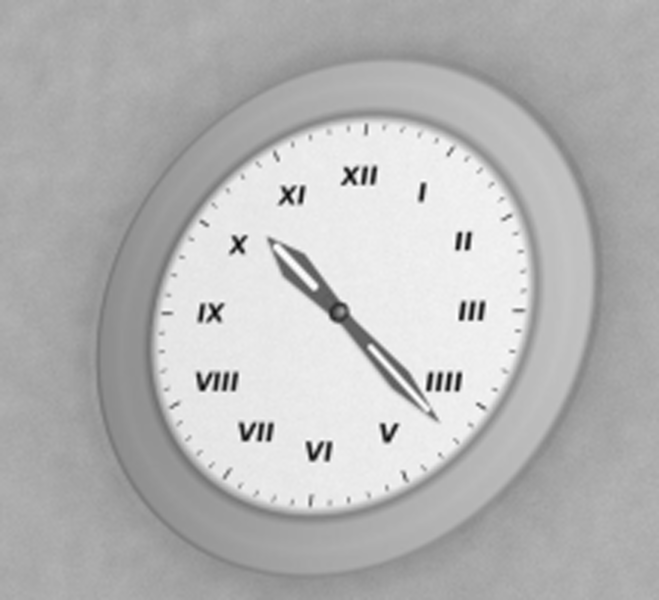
**10:22**
